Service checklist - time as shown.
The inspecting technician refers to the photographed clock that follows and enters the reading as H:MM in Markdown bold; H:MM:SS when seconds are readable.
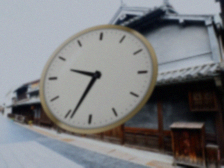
**9:34**
